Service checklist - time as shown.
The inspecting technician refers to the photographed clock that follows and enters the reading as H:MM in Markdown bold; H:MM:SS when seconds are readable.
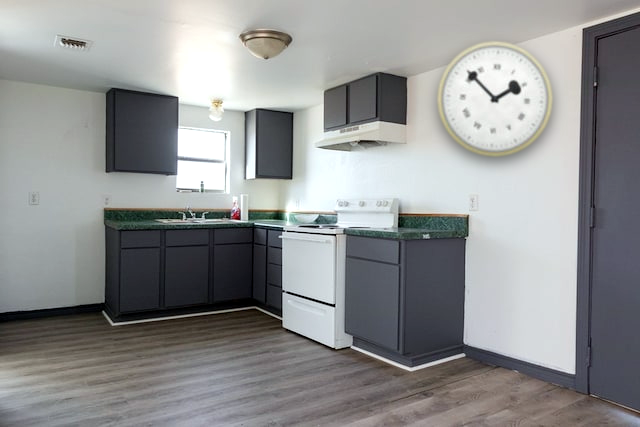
**1:52**
